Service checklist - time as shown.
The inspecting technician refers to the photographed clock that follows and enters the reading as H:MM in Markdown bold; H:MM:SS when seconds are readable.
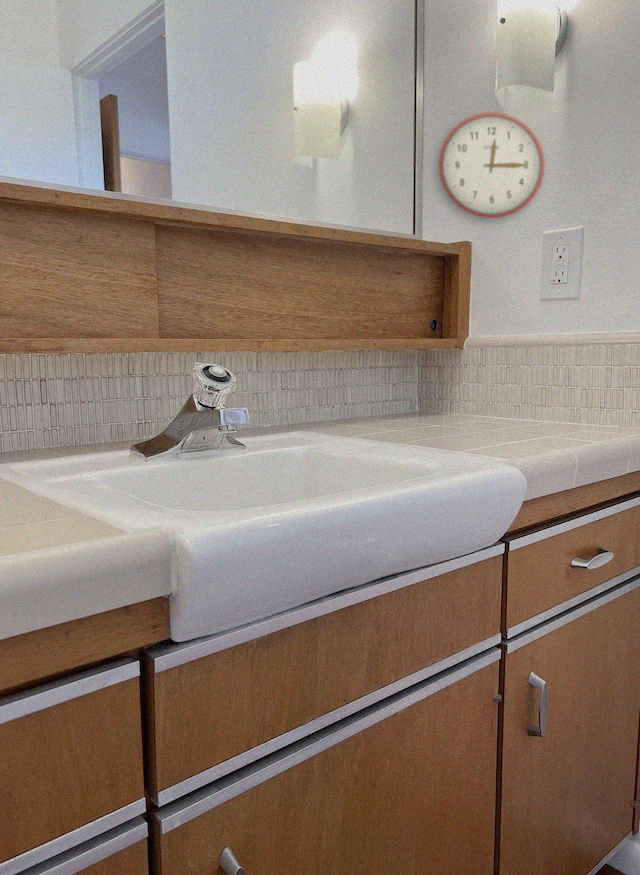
**12:15**
